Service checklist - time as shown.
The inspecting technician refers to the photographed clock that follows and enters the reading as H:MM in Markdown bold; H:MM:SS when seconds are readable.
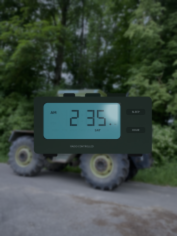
**2:35**
